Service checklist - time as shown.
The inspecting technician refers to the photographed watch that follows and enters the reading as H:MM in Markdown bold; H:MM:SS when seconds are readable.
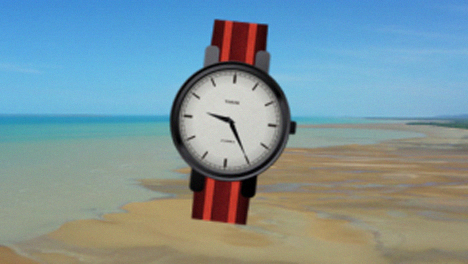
**9:25**
